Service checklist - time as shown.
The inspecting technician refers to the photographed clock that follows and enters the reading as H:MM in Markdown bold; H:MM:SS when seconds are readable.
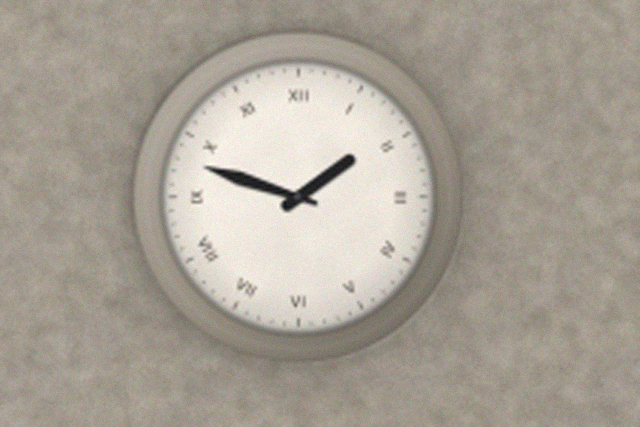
**1:48**
